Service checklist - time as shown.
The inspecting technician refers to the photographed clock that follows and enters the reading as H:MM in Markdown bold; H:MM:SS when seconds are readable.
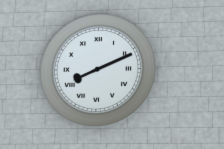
**8:11**
